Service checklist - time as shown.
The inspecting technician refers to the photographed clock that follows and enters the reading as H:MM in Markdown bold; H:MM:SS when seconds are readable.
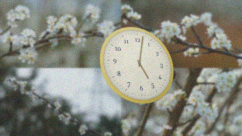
**5:02**
